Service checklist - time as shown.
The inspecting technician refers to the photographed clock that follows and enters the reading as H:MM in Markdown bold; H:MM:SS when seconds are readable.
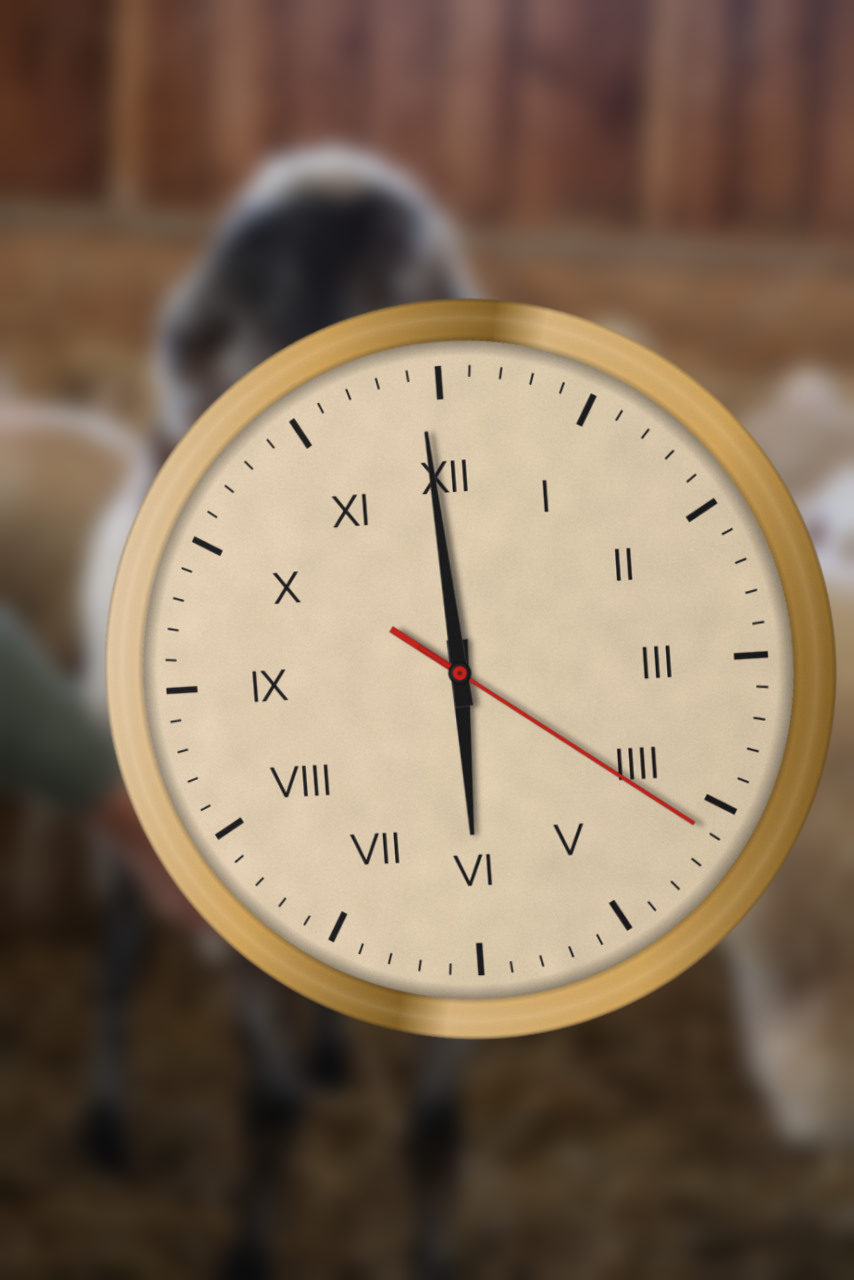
**5:59:21**
